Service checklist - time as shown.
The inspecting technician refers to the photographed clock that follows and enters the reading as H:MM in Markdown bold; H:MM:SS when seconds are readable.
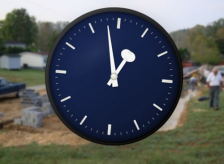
**12:58**
